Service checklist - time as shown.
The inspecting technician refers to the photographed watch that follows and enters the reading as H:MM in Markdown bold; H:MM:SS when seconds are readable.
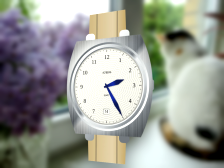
**2:25**
